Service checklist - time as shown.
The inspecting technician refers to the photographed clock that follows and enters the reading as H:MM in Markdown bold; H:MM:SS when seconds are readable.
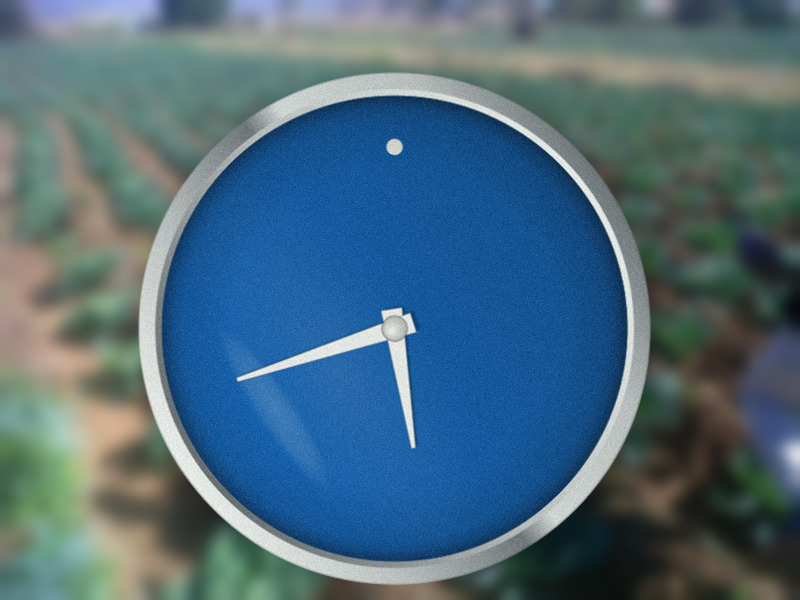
**5:42**
